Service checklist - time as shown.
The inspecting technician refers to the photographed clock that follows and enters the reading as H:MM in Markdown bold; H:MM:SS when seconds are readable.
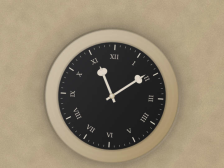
**11:09**
